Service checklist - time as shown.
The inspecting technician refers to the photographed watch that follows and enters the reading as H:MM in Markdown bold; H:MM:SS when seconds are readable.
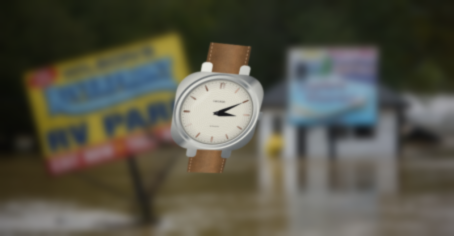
**3:10**
